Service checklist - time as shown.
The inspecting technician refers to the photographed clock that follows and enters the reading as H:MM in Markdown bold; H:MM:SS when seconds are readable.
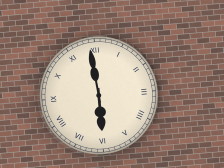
**5:59**
